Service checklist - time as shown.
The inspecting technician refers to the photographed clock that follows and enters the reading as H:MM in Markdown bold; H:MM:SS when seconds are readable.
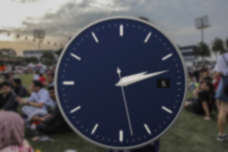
**2:12:28**
